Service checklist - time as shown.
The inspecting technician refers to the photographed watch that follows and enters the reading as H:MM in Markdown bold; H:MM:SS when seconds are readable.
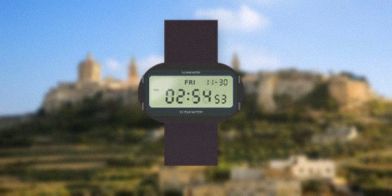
**2:54:53**
